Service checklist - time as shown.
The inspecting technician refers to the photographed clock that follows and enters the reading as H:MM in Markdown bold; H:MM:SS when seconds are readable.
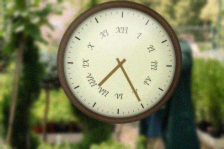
**7:25**
